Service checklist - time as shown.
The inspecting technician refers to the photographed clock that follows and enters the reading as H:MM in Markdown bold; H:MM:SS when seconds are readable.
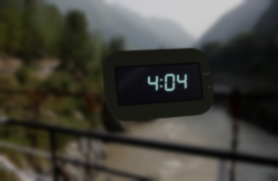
**4:04**
